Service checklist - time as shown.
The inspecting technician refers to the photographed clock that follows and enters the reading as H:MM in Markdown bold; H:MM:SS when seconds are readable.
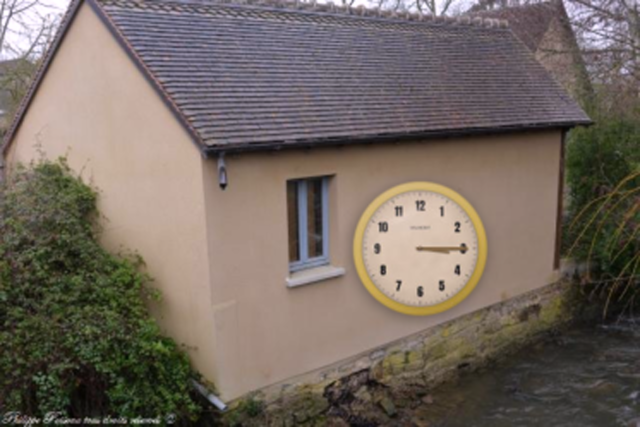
**3:15**
